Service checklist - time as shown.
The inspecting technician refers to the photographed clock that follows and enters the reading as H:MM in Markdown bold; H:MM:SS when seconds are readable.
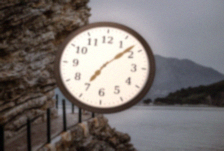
**7:08**
